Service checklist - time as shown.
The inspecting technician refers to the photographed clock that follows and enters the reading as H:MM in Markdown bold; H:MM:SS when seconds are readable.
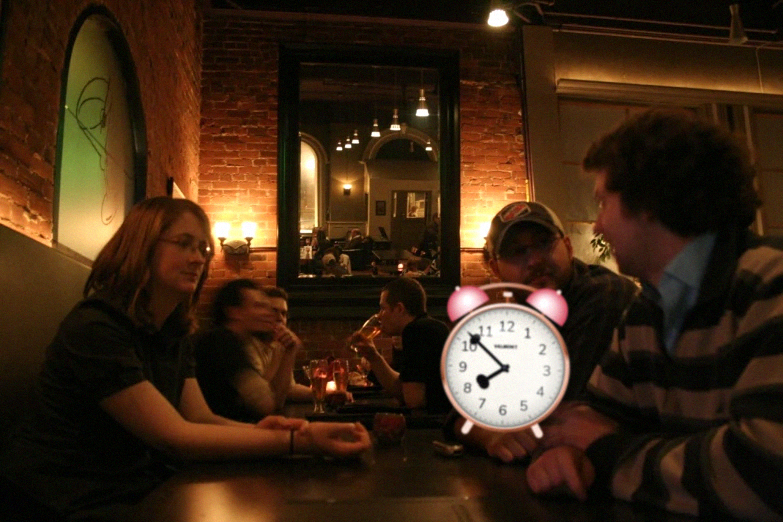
**7:52**
